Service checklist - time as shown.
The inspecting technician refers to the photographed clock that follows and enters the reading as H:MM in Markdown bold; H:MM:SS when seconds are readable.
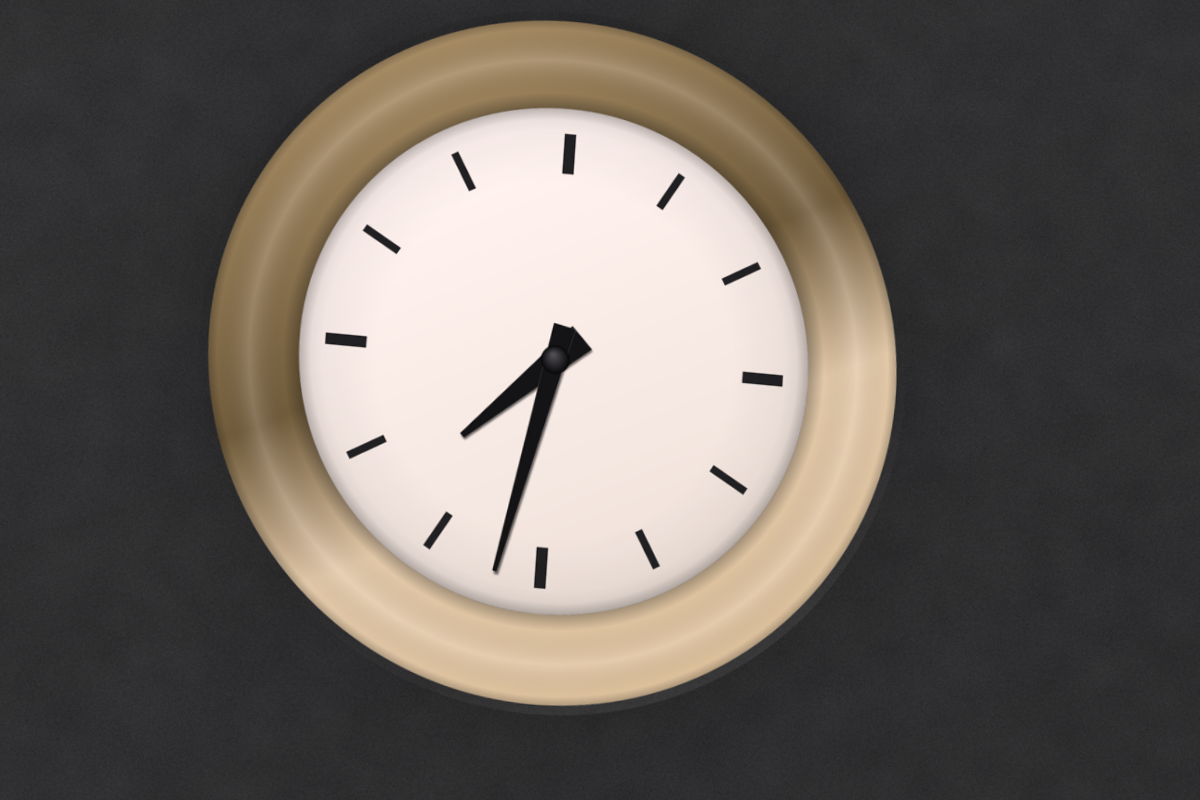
**7:32**
